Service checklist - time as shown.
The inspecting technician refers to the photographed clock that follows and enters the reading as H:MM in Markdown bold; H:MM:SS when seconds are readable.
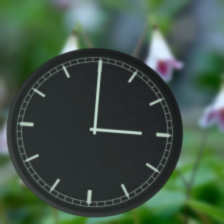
**3:00**
